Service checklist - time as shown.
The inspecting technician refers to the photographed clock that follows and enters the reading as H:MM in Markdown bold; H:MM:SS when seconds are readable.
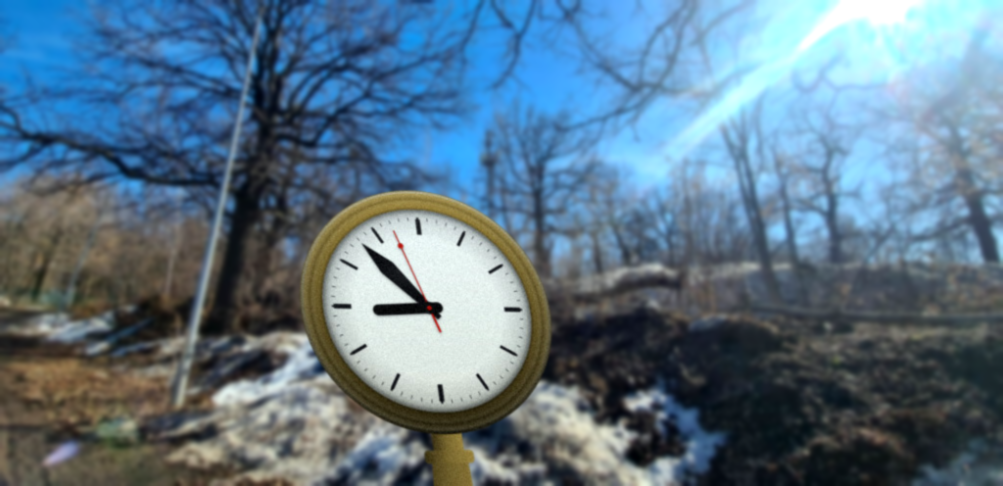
**8:52:57**
